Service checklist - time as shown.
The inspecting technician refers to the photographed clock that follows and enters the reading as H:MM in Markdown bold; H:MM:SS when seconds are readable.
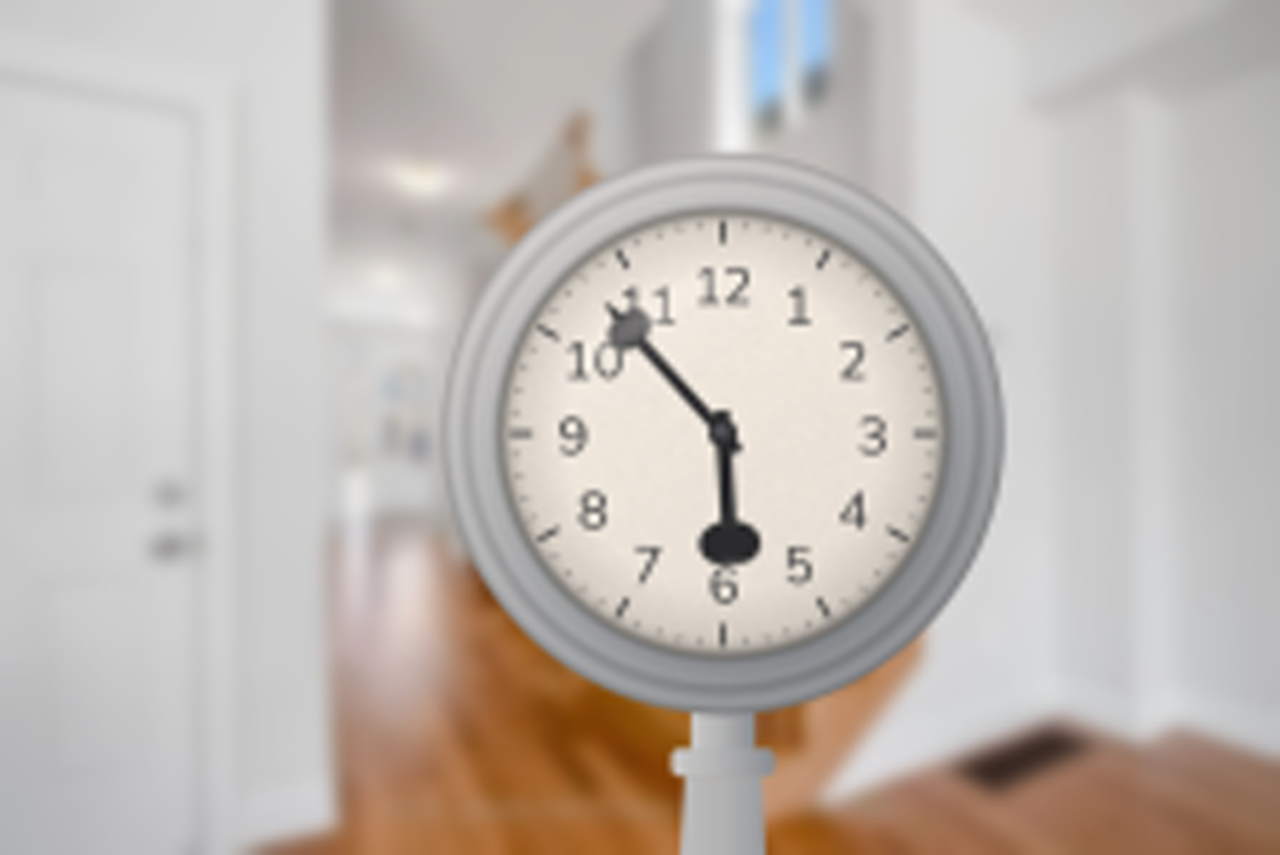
**5:53**
